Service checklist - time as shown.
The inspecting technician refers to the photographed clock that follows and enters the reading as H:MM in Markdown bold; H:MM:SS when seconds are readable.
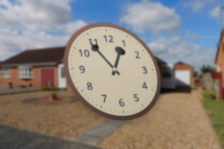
**12:54**
